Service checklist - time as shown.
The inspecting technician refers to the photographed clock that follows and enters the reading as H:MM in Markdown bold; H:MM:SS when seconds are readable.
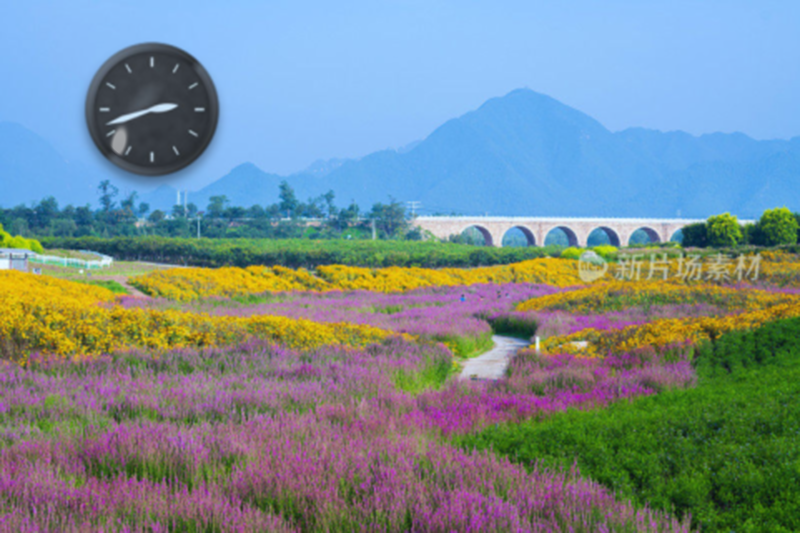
**2:42**
